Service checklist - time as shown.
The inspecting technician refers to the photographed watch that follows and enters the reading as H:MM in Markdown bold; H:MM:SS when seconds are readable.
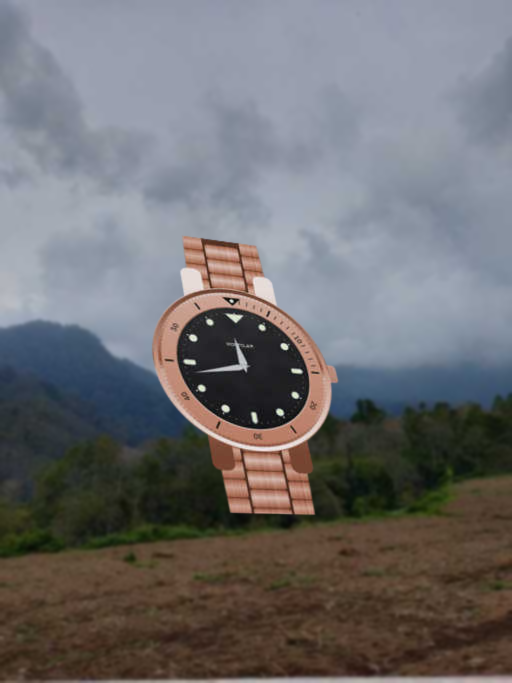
**11:43**
